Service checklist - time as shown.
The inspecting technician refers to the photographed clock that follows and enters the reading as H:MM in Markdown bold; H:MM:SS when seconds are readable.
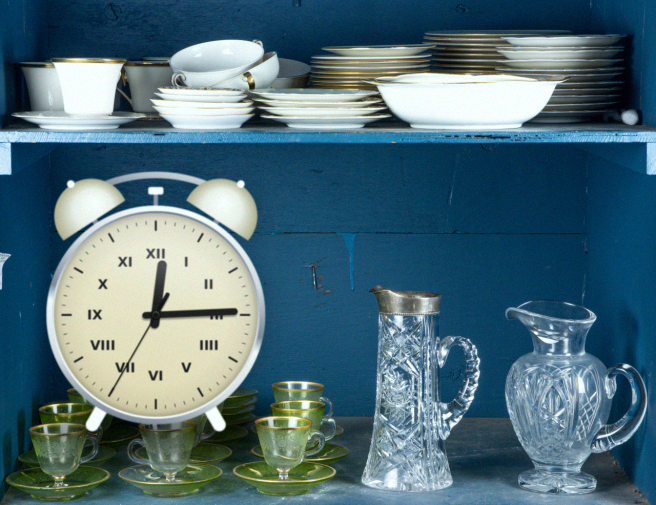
**12:14:35**
